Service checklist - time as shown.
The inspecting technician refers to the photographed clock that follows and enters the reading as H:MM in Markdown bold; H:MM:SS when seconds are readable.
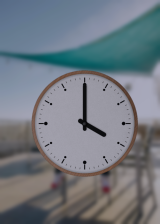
**4:00**
